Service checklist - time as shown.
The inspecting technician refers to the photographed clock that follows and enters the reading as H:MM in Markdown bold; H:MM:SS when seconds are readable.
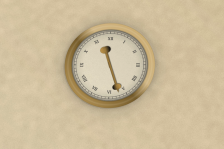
**11:27**
